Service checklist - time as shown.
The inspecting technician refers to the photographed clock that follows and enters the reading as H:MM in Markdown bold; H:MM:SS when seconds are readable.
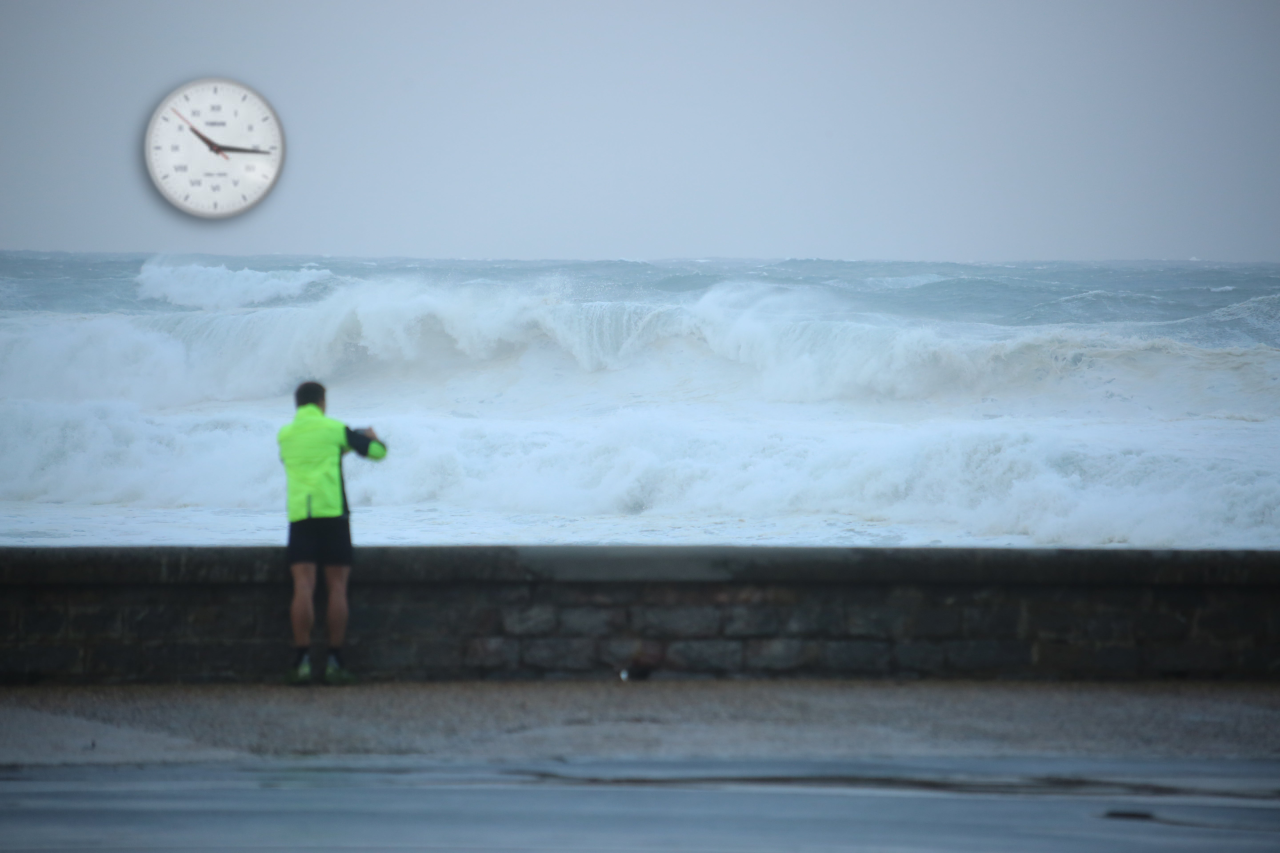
**10:15:52**
